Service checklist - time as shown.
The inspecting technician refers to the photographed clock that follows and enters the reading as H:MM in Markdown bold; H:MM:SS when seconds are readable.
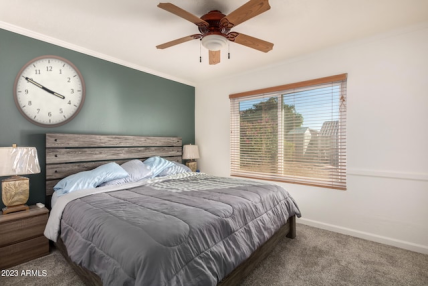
**3:50**
